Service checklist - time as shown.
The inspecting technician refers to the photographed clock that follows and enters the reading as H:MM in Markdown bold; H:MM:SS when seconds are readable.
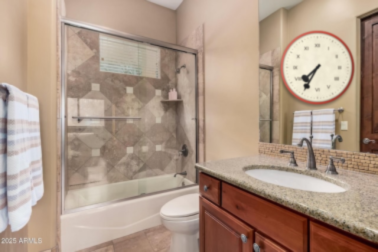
**7:35**
